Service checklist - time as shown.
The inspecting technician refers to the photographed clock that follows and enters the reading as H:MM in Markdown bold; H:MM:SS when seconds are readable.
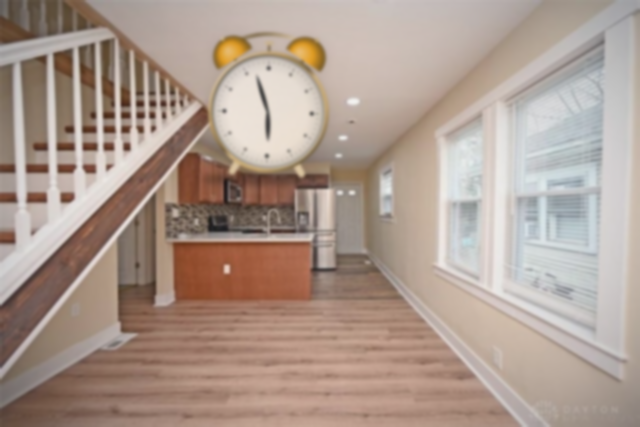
**5:57**
